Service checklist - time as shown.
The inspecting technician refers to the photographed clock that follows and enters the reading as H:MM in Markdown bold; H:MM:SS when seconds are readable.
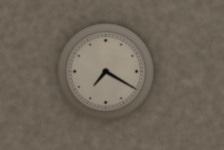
**7:20**
